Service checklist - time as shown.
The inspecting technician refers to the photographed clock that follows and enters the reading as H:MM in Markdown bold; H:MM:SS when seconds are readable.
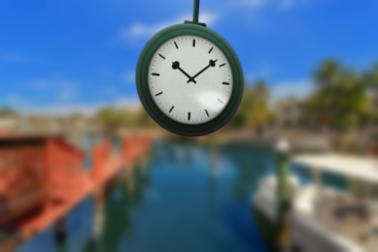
**10:08**
